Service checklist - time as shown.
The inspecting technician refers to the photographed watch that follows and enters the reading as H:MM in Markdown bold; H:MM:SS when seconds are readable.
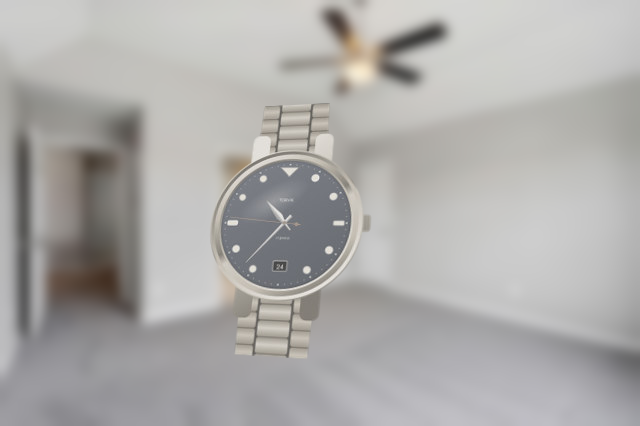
**10:36:46**
